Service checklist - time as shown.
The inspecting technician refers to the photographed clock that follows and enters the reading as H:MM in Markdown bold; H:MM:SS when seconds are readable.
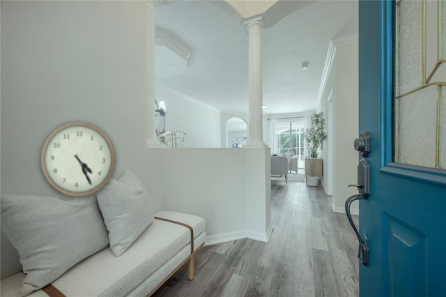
**4:25**
